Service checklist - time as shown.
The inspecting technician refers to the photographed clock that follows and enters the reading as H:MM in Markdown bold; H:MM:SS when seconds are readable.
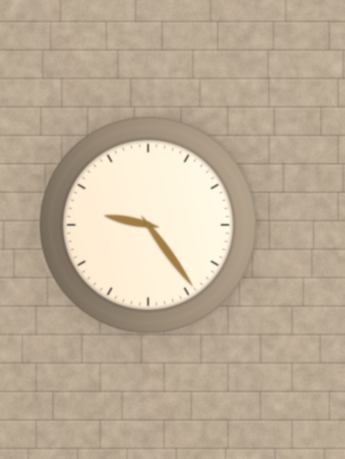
**9:24**
